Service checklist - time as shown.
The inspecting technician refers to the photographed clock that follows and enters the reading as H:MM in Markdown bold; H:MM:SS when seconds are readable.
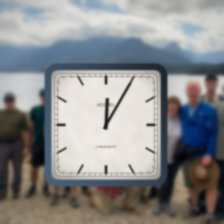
**12:05**
